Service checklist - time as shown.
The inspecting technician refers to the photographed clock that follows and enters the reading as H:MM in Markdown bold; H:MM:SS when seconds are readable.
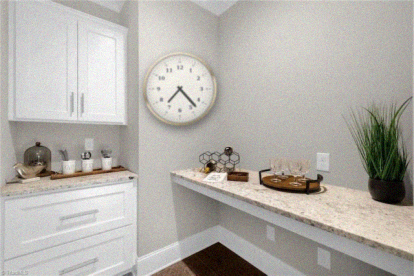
**7:23**
